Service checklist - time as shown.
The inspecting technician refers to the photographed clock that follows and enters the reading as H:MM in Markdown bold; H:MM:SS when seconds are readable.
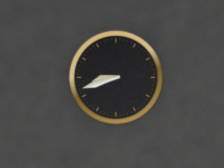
**8:42**
